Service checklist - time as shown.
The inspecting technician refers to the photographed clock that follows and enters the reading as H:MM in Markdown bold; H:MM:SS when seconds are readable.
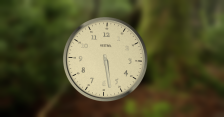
**5:28**
